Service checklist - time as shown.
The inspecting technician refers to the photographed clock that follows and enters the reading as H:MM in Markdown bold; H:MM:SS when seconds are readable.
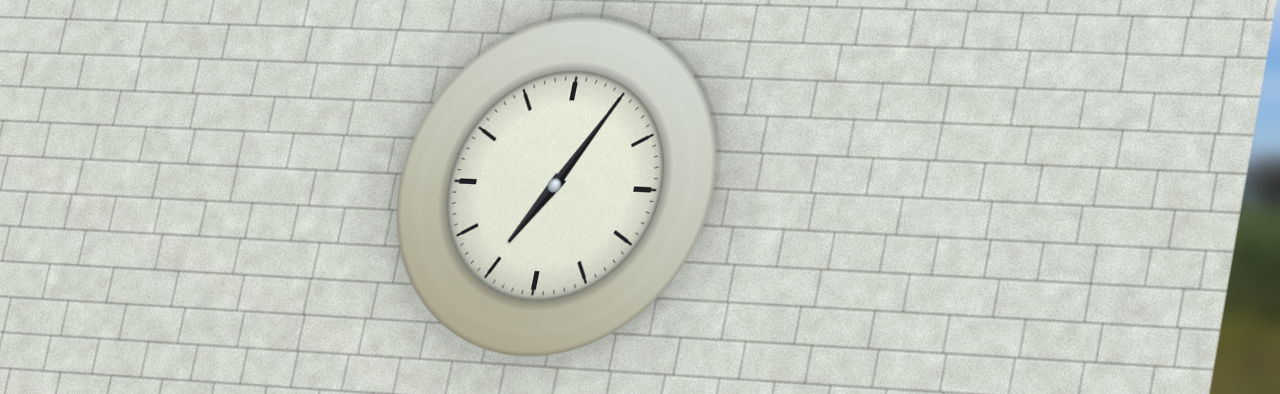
**7:05**
